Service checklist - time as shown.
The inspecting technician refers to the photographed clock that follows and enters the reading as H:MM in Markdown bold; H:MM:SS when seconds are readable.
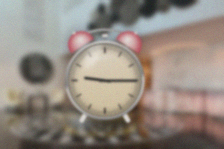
**9:15**
